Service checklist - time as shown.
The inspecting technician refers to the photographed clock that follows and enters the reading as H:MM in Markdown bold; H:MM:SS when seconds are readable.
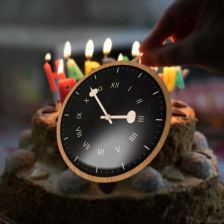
**2:53**
